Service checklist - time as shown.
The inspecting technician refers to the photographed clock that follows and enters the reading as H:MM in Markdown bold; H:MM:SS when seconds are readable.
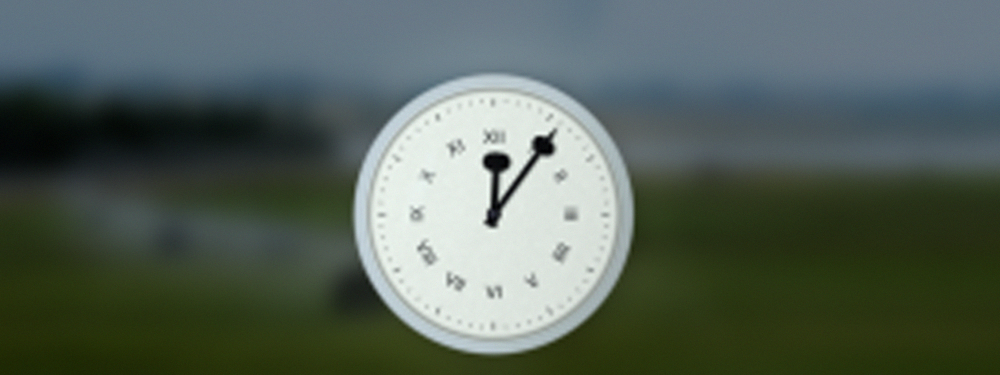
**12:06**
